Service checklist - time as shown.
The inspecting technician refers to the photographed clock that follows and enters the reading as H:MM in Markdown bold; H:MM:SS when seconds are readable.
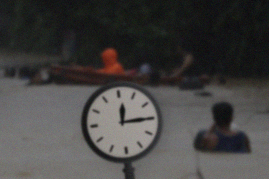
**12:15**
